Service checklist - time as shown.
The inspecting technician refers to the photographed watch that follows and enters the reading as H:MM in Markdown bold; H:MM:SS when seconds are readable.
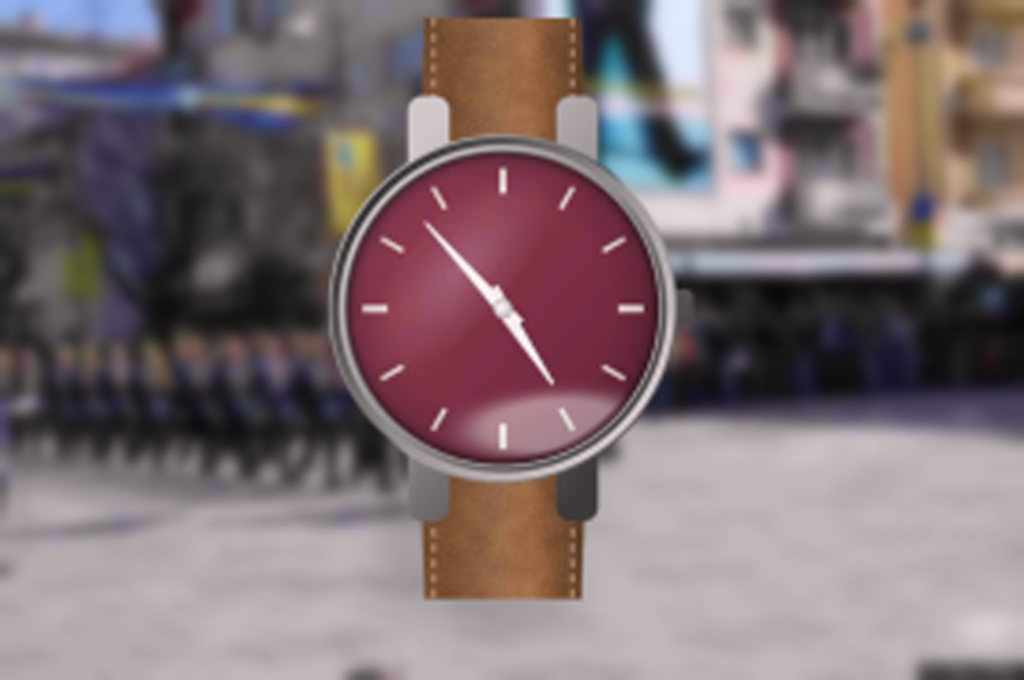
**4:53**
